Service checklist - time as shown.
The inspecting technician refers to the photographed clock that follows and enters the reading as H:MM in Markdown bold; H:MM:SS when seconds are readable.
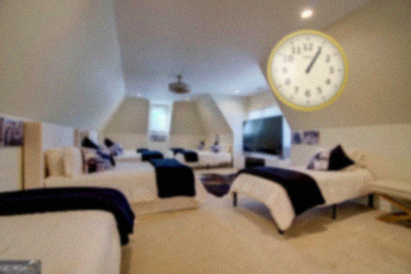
**1:05**
